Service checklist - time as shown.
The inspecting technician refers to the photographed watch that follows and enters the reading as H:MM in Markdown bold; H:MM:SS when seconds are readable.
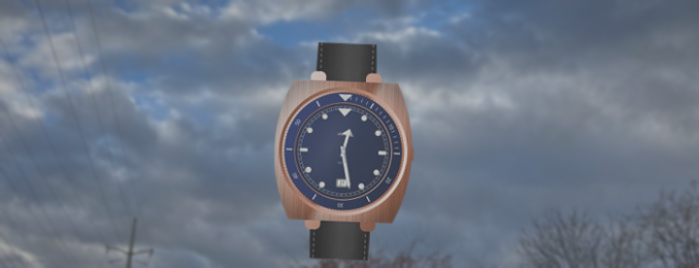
**12:28**
